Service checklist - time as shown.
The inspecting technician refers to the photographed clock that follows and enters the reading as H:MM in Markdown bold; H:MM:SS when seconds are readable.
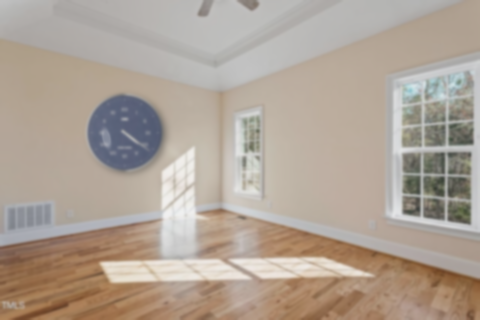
**4:21**
